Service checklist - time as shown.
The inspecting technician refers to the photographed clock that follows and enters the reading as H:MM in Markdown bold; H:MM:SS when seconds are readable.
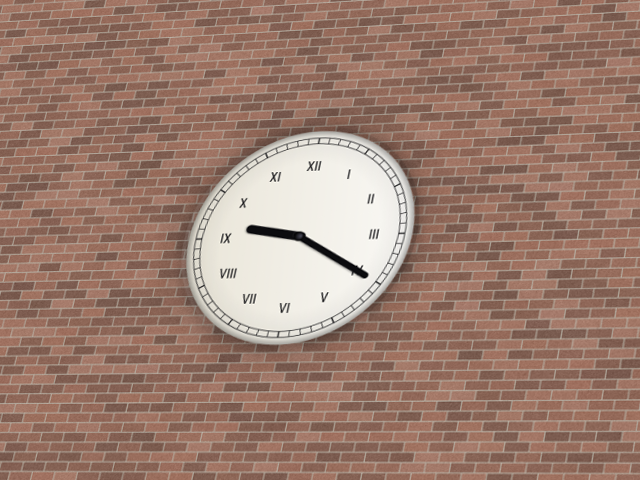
**9:20**
